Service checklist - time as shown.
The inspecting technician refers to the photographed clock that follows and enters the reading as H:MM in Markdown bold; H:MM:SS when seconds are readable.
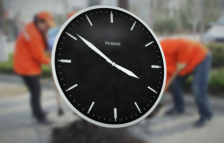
**3:51**
